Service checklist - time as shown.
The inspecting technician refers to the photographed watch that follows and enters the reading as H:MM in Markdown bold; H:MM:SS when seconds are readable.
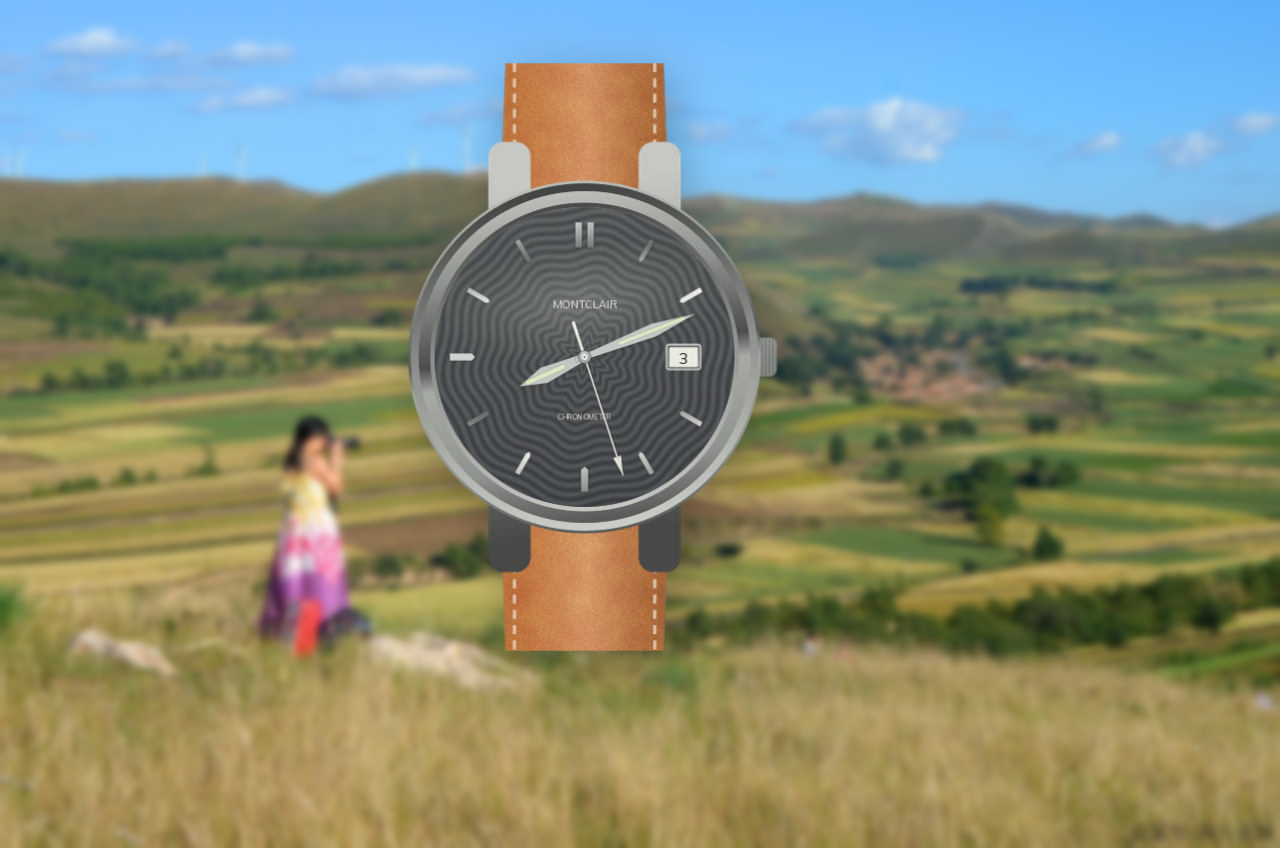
**8:11:27**
